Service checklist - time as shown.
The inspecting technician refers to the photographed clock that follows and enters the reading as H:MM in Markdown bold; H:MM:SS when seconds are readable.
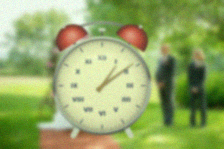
**1:09**
